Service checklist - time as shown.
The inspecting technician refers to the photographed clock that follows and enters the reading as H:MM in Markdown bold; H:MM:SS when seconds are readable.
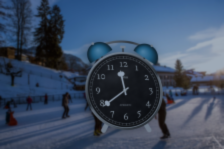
**11:39**
